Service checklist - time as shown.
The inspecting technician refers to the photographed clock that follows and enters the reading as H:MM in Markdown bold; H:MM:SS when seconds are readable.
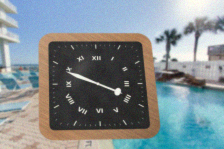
**3:49**
